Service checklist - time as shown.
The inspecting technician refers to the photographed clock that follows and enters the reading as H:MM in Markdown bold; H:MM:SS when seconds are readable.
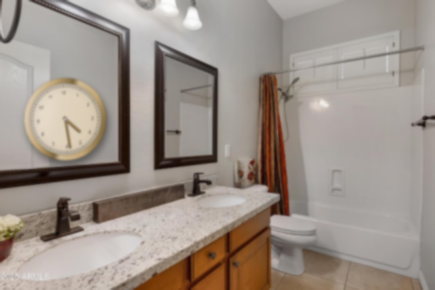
**4:29**
